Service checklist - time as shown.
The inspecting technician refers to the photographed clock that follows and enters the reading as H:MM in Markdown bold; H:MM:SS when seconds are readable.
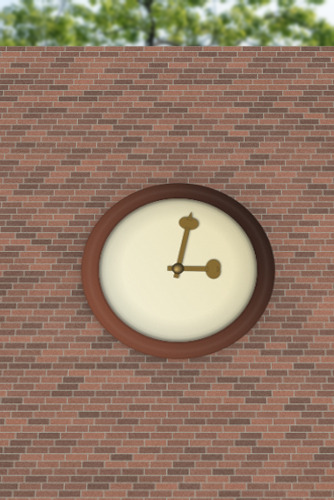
**3:02**
